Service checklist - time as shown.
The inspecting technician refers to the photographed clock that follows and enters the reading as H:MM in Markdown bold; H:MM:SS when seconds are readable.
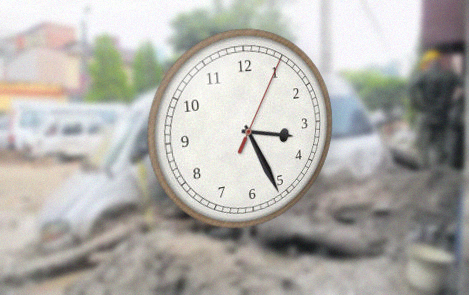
**3:26:05**
